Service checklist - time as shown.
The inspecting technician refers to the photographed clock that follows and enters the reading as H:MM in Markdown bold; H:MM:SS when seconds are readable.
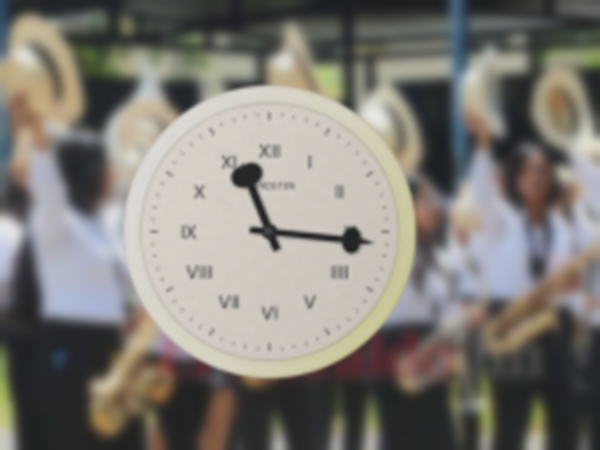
**11:16**
